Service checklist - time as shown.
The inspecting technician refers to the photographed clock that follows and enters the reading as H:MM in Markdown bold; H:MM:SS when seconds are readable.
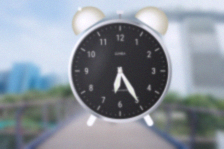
**6:25**
